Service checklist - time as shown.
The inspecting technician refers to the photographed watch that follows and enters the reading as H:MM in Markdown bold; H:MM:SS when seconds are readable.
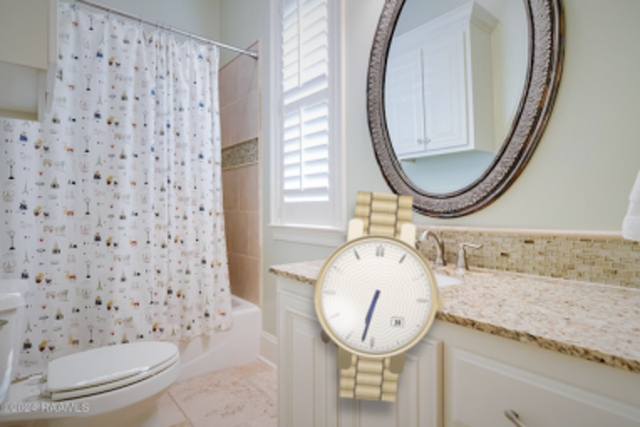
**6:32**
